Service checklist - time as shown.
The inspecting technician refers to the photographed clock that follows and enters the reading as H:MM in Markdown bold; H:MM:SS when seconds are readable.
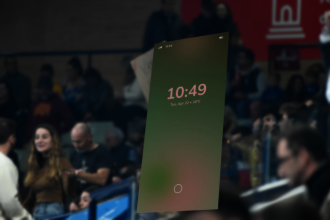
**10:49**
